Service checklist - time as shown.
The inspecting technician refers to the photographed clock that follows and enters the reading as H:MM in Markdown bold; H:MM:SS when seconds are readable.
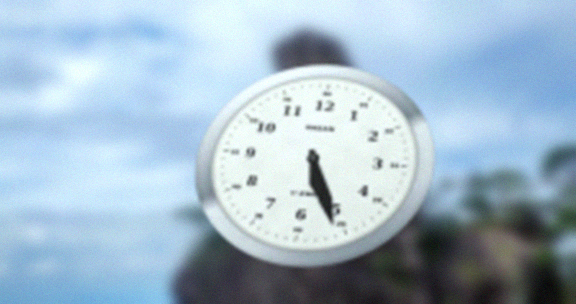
**5:26**
